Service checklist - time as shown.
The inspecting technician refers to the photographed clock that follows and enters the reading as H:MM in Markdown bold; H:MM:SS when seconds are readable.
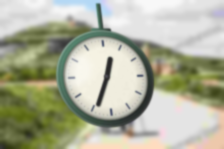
**12:34**
